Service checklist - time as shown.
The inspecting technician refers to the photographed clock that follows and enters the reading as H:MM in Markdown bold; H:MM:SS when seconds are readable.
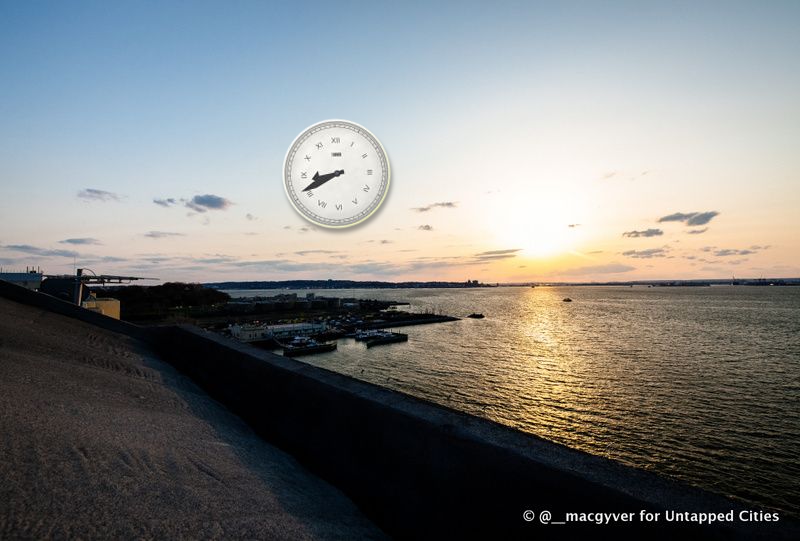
**8:41**
